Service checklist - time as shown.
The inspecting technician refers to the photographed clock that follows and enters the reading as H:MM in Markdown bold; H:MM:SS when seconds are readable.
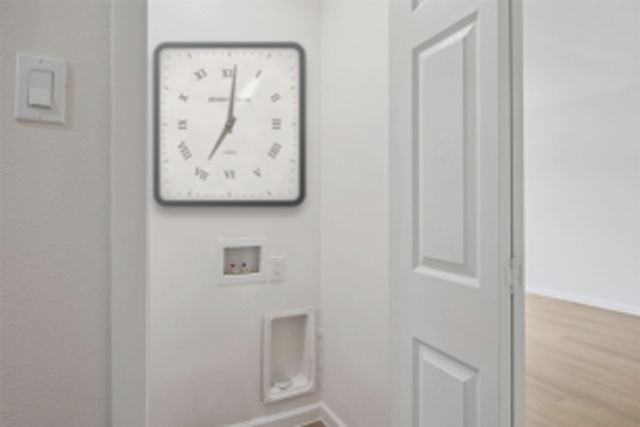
**7:01**
